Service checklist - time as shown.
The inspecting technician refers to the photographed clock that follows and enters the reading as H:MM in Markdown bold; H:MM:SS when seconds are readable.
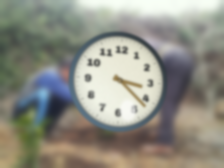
**3:22**
